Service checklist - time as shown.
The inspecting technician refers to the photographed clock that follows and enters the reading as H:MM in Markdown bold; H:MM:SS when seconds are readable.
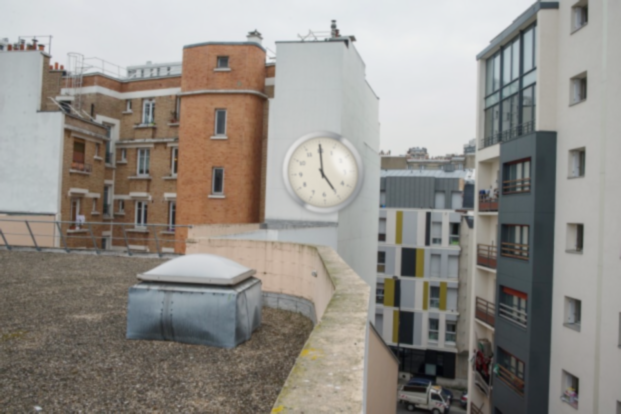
**5:00**
